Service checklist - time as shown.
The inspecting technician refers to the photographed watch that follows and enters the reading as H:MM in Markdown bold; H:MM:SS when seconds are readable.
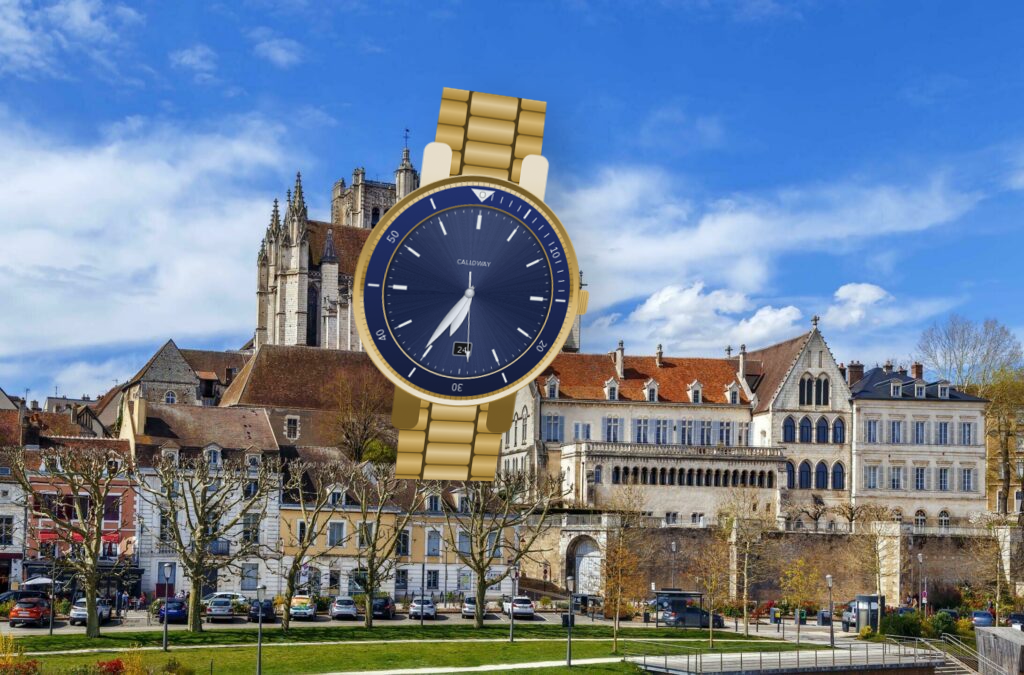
**6:35:29**
